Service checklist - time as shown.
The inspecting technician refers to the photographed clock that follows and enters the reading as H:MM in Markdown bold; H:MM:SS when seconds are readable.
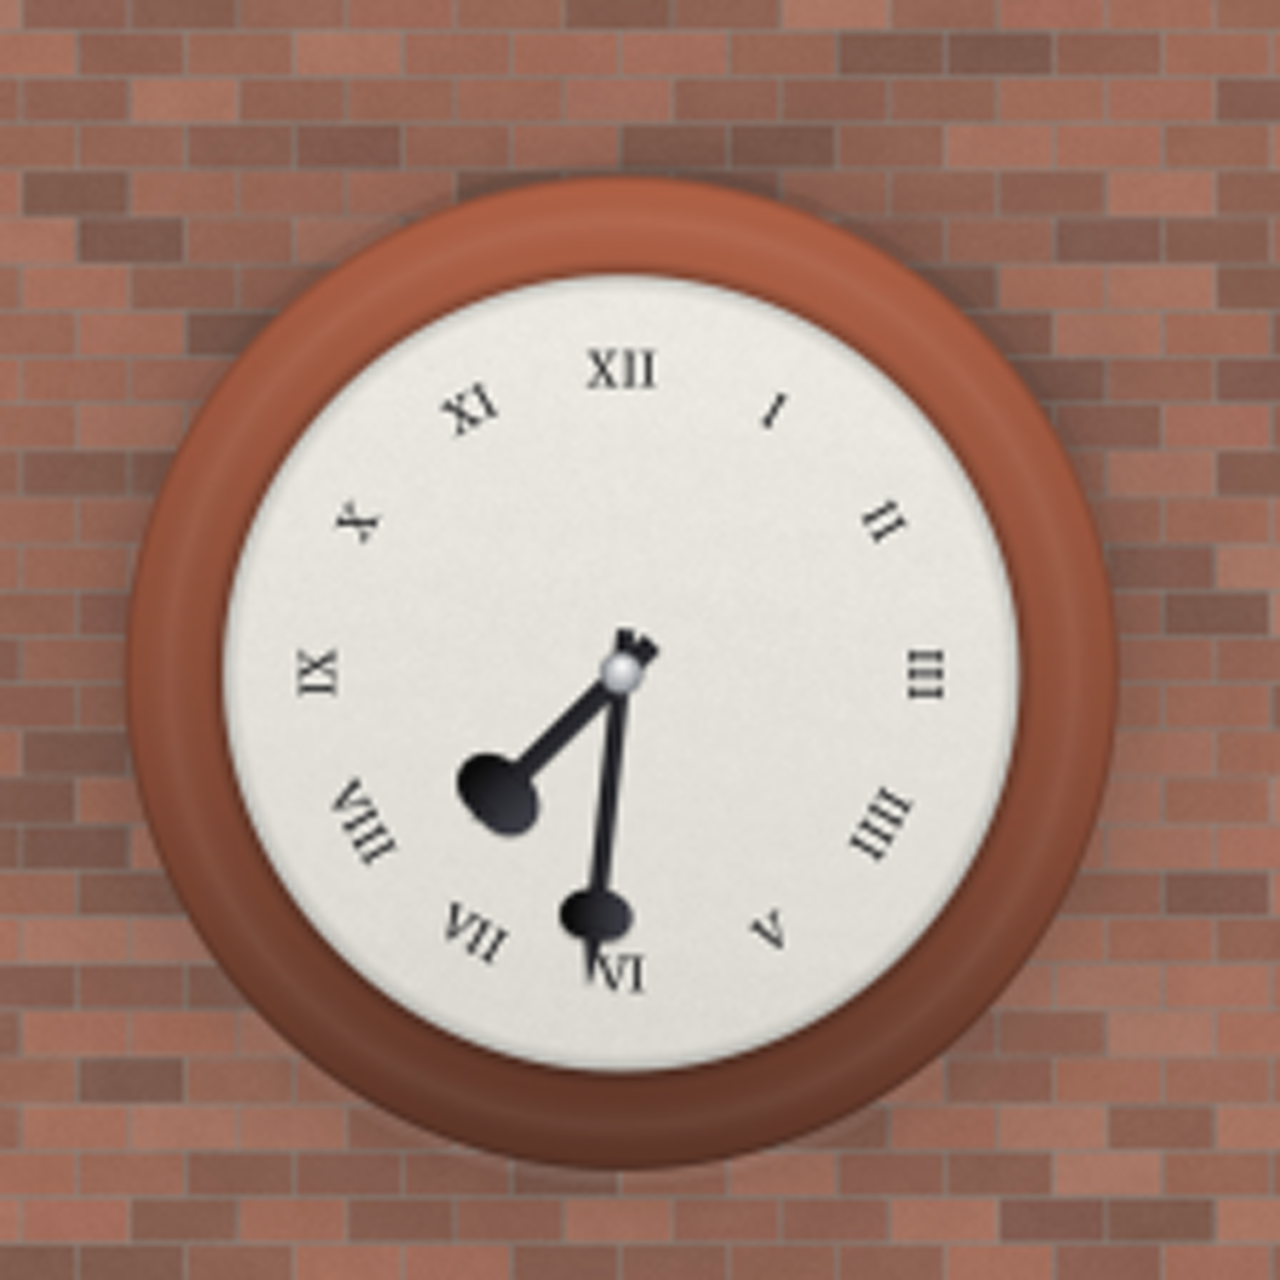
**7:31**
